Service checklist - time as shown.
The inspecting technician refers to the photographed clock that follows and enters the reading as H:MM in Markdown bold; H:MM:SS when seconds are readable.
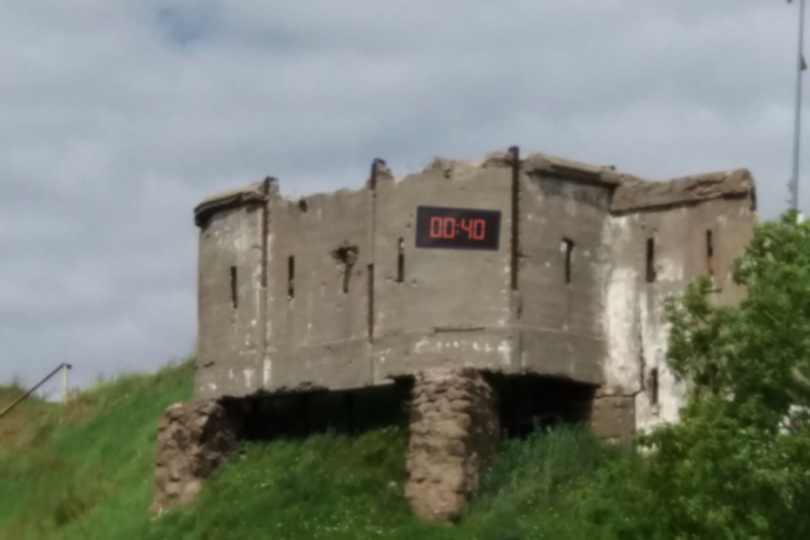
**0:40**
